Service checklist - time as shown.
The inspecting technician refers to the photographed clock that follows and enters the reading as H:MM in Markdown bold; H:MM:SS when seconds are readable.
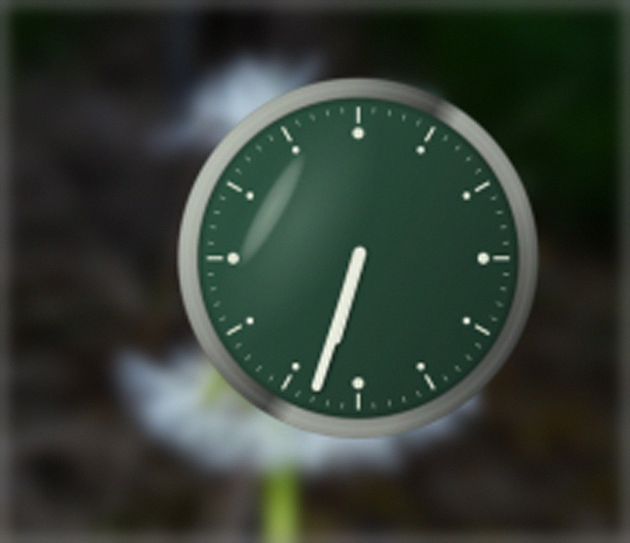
**6:33**
